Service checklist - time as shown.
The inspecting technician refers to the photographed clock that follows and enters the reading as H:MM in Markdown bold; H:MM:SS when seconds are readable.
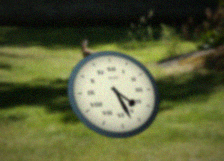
**4:27**
